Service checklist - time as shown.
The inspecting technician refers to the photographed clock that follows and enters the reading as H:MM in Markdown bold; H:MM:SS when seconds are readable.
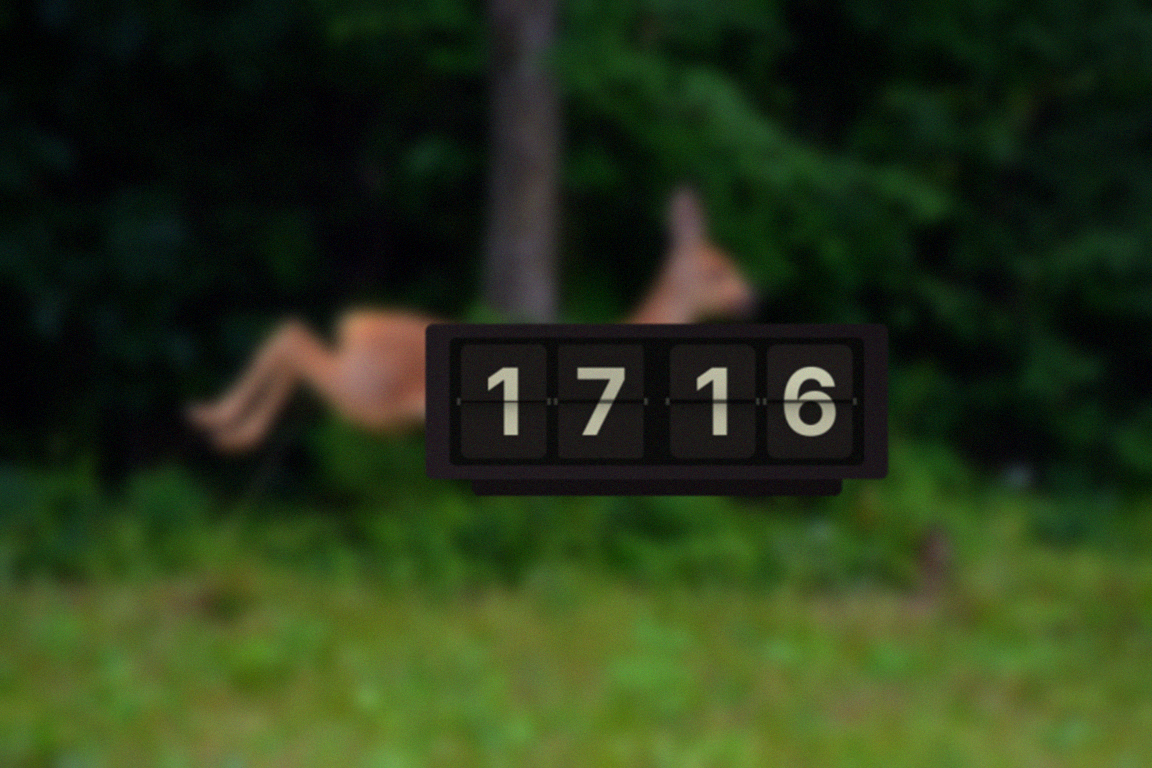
**17:16**
